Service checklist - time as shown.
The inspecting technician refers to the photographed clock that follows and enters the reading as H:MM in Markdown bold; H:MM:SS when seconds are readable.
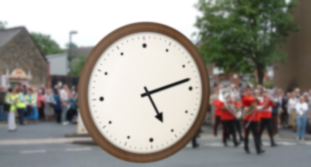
**5:13**
